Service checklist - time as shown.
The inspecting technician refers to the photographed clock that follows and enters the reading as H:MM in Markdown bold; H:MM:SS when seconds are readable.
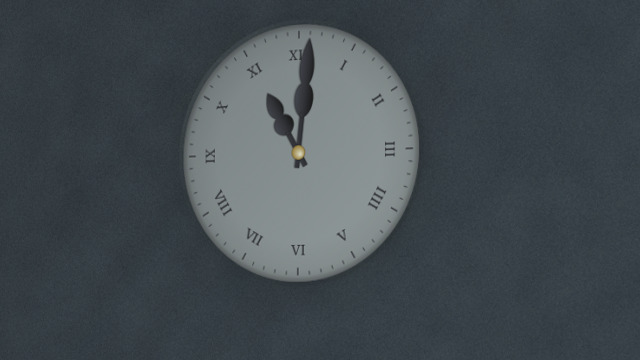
**11:01**
